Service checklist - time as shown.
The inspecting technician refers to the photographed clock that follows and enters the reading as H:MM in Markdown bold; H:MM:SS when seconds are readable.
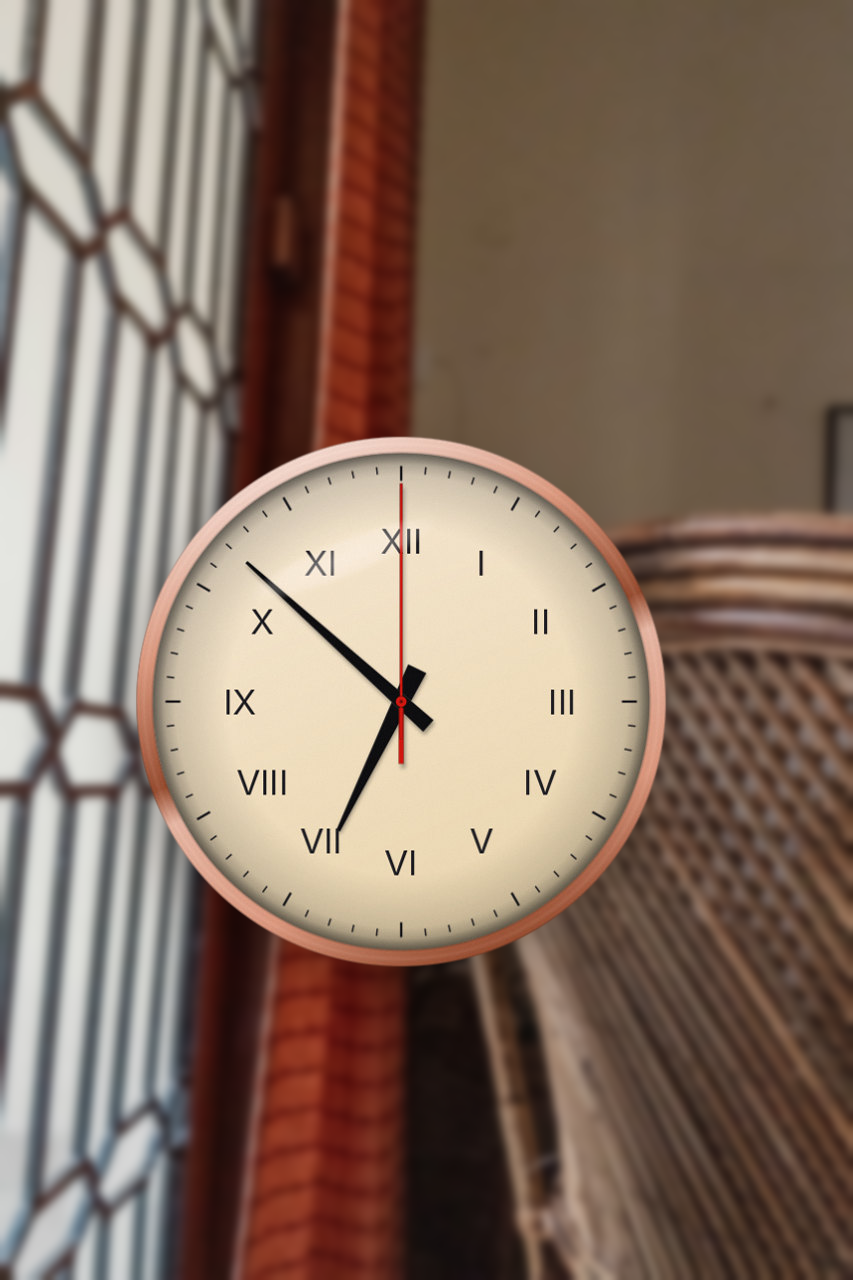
**6:52:00**
